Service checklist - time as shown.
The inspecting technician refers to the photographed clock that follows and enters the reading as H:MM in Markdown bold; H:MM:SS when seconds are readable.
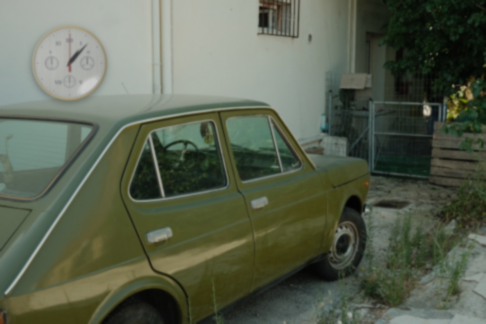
**1:07**
